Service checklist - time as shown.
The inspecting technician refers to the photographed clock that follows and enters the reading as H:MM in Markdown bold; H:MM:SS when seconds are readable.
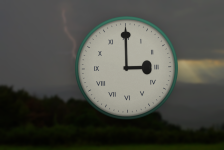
**3:00**
